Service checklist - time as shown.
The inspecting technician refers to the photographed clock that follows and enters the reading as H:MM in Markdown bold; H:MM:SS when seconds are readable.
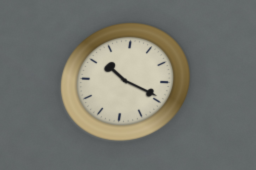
**10:19**
